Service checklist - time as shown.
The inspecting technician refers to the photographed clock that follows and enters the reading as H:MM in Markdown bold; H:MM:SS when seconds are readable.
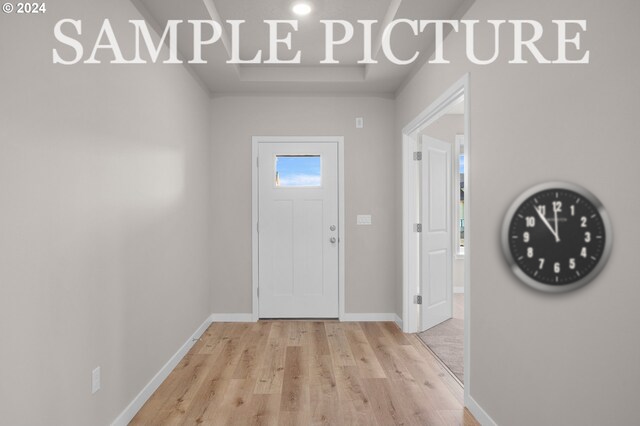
**11:54**
